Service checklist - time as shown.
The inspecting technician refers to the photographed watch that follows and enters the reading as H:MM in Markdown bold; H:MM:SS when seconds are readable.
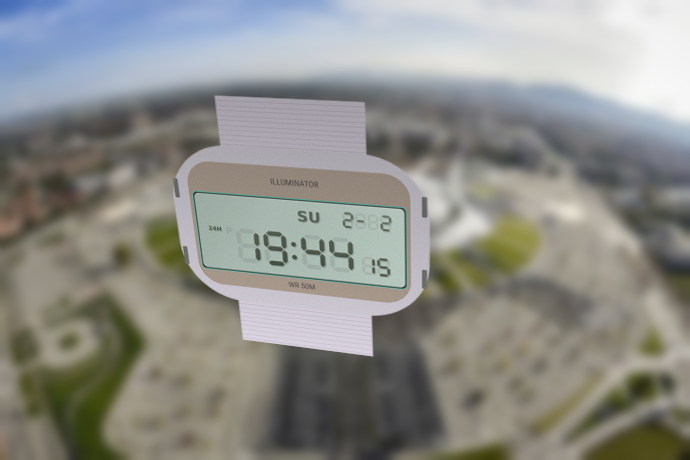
**19:44:15**
